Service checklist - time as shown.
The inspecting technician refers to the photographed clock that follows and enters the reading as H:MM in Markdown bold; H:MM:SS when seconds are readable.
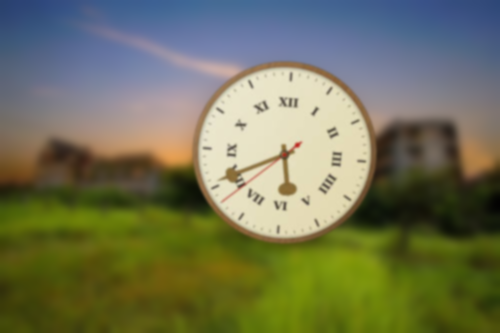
**5:40:38**
